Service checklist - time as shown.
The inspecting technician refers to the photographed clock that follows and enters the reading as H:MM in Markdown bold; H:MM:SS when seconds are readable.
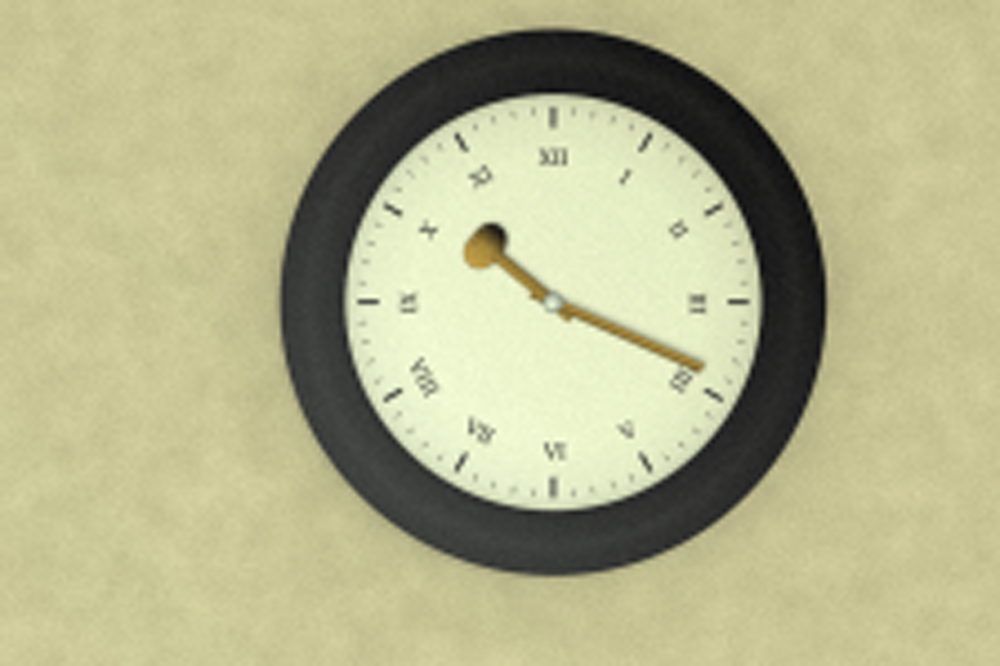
**10:19**
